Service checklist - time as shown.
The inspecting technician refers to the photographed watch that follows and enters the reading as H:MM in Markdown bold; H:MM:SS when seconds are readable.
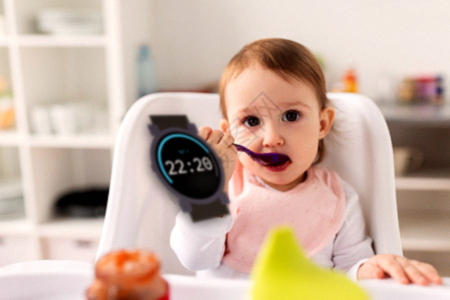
**22:20**
